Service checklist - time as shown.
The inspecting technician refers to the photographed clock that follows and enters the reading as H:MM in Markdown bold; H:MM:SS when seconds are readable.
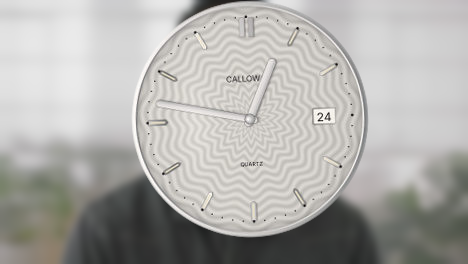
**12:47**
